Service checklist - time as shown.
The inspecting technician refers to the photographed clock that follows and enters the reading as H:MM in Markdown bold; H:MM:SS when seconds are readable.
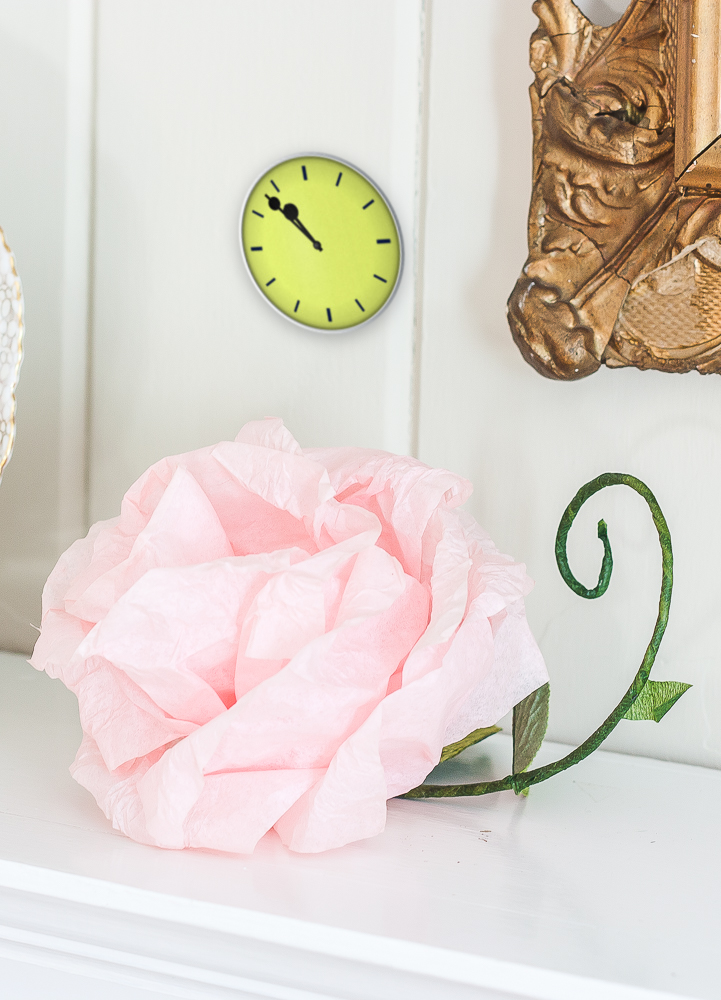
**10:53**
